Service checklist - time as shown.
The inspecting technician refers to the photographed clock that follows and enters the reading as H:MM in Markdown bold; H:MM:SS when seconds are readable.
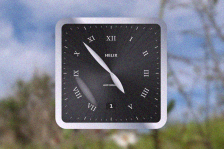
**4:53**
